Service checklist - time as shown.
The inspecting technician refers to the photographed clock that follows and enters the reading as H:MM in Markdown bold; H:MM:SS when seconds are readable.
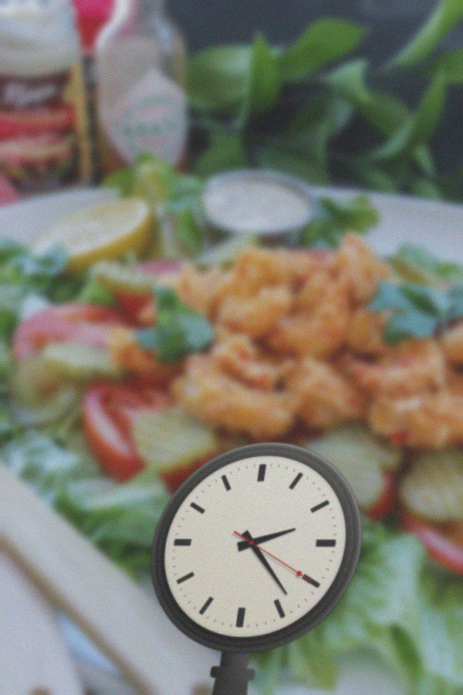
**2:23:20**
